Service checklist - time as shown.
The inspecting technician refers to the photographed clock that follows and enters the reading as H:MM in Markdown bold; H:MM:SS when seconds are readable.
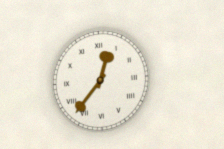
**12:37**
